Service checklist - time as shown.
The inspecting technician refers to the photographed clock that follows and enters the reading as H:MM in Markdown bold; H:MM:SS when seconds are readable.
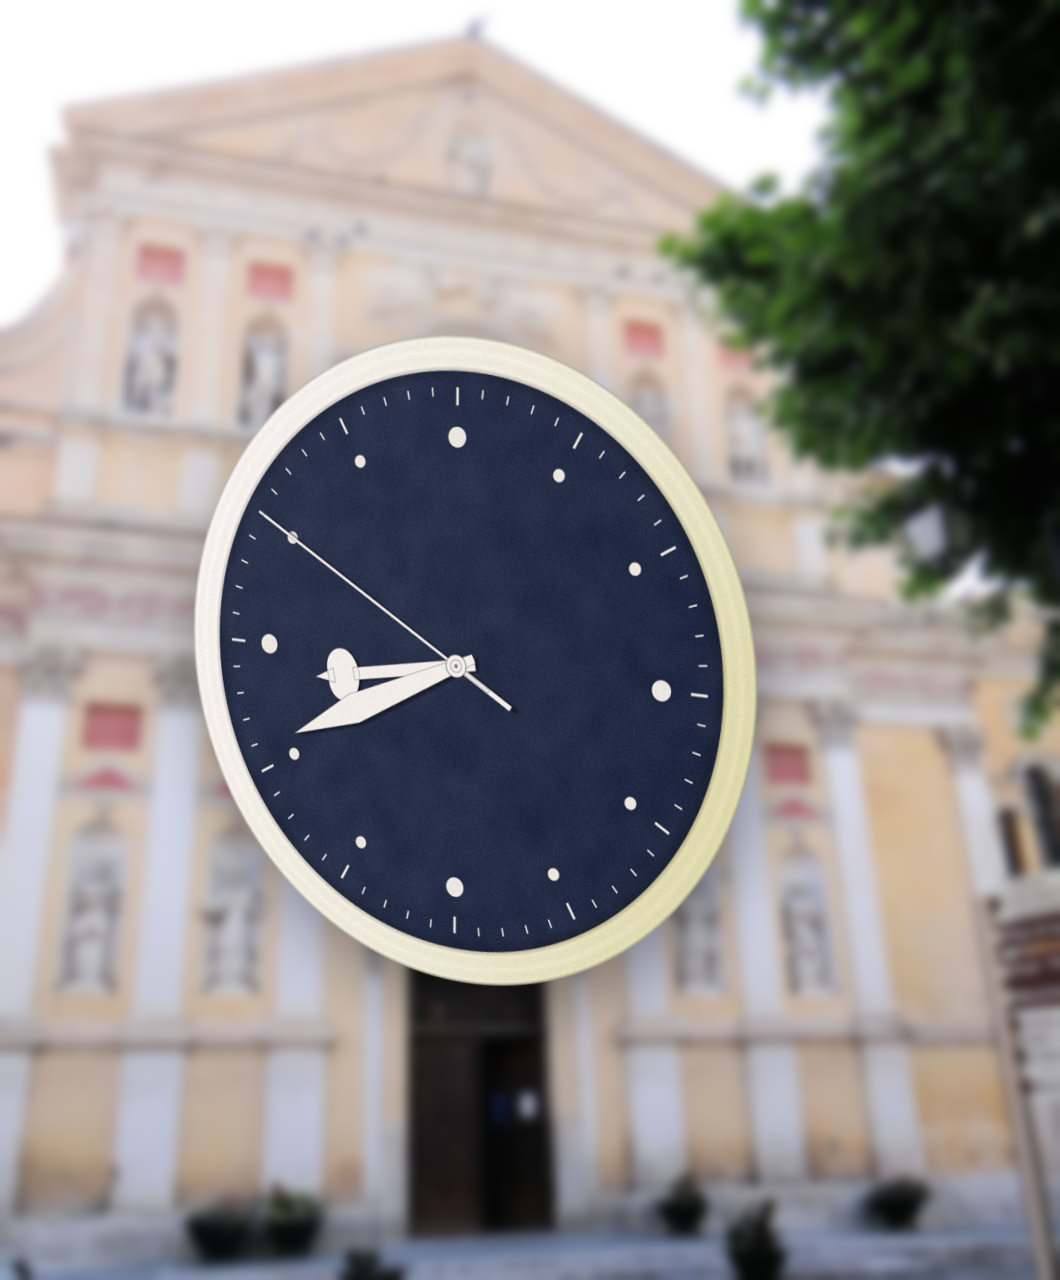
**8:40:50**
